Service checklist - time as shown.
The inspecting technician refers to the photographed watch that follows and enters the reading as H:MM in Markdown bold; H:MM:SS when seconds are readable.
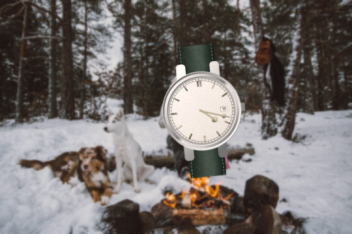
**4:18**
